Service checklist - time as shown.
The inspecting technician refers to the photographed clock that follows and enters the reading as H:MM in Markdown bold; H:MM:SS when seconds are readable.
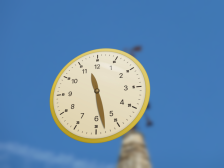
**11:28**
